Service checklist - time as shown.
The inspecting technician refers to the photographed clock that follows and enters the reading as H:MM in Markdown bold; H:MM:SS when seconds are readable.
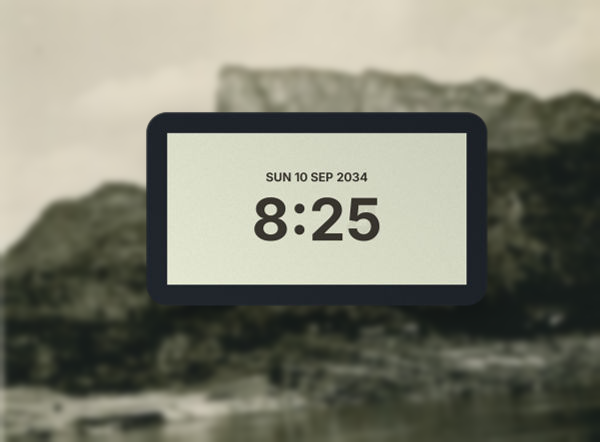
**8:25**
